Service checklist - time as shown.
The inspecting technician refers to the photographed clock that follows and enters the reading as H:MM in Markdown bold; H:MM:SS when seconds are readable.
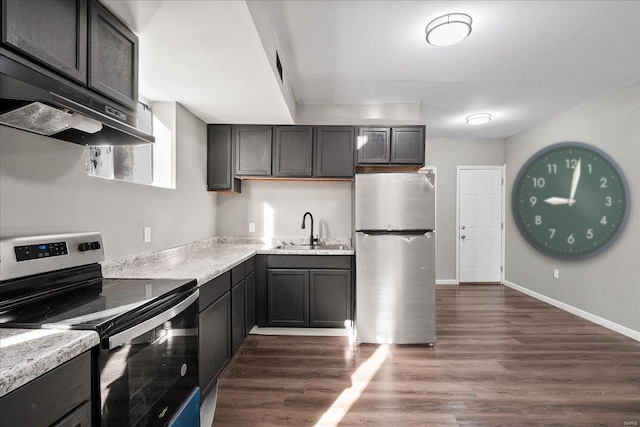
**9:02**
